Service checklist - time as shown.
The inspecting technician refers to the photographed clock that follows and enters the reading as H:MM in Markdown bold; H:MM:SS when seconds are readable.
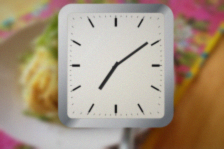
**7:09**
